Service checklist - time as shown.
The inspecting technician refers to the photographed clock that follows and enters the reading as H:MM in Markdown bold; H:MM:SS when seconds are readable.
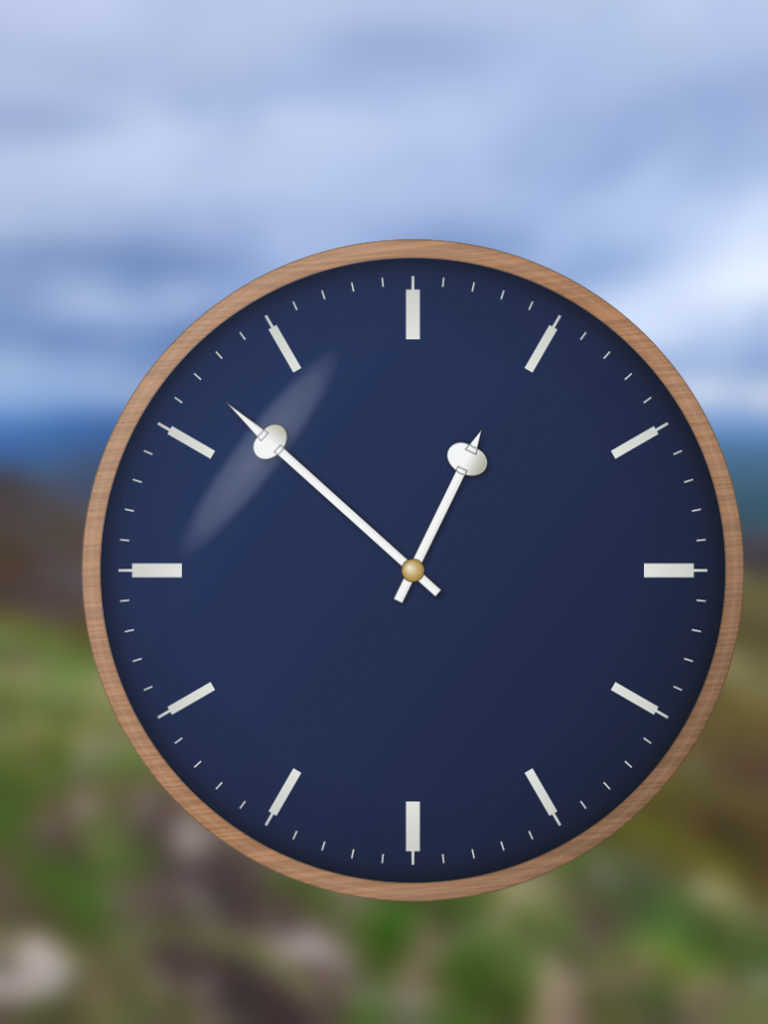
**12:52**
